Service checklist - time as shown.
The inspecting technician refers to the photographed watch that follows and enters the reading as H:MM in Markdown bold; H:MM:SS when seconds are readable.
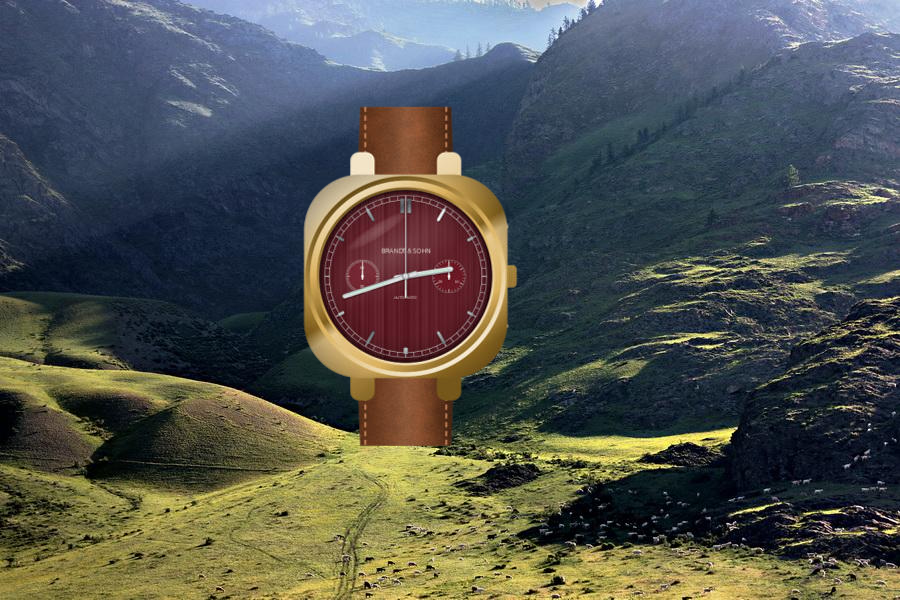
**2:42**
